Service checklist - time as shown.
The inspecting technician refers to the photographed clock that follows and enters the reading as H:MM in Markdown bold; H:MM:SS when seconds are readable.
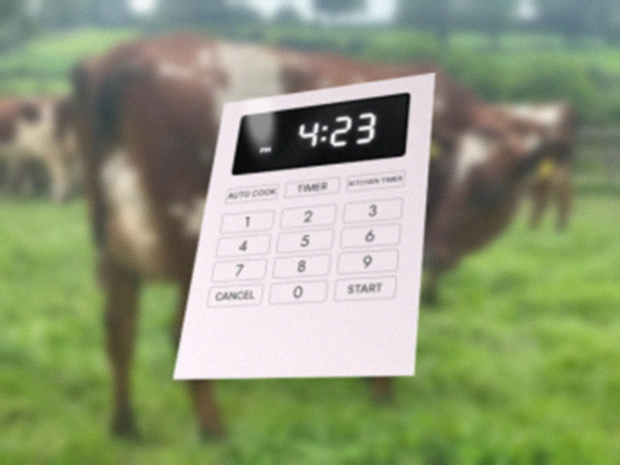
**4:23**
